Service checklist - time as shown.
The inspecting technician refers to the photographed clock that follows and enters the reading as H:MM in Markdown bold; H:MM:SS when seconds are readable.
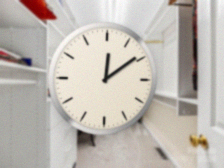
**12:09**
